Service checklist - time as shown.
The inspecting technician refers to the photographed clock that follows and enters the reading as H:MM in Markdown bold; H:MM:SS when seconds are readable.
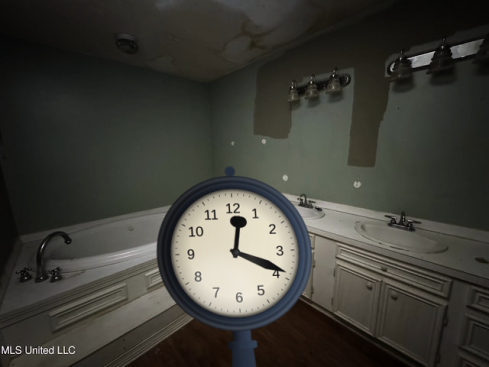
**12:19**
